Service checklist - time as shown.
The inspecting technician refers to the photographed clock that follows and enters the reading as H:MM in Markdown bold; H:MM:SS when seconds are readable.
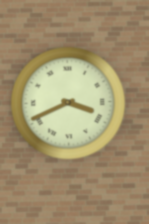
**3:41**
